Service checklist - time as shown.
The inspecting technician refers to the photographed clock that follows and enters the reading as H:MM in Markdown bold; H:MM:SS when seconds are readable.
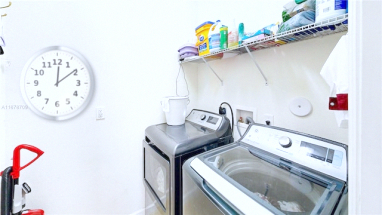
**12:09**
